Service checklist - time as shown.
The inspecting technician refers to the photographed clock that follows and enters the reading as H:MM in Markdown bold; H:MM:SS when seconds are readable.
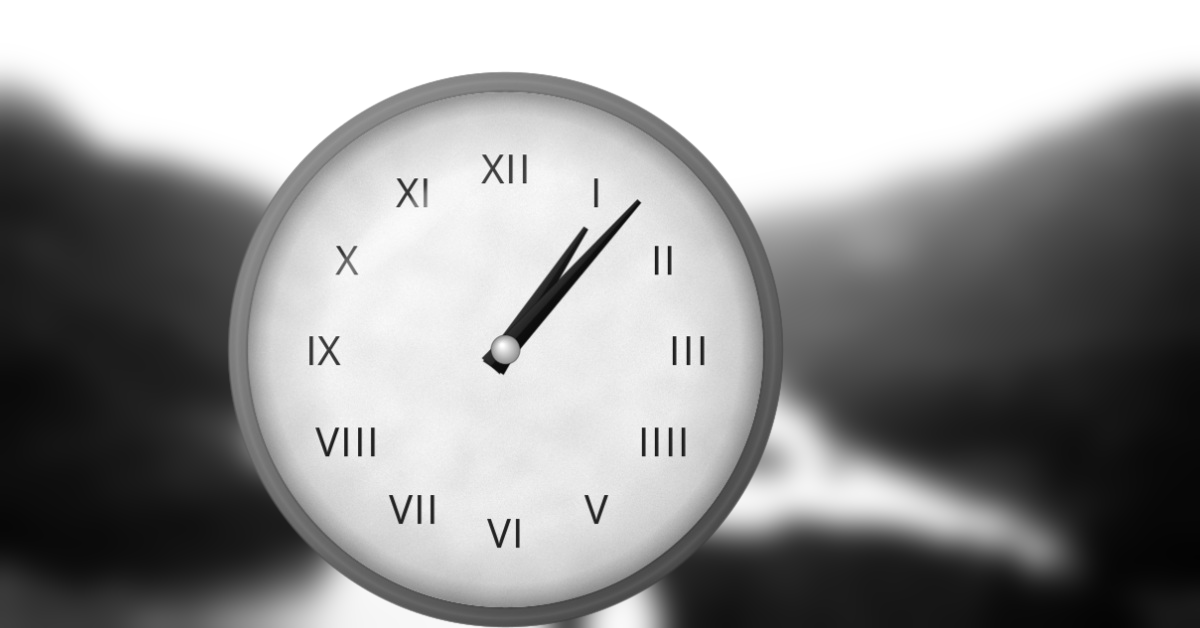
**1:07**
